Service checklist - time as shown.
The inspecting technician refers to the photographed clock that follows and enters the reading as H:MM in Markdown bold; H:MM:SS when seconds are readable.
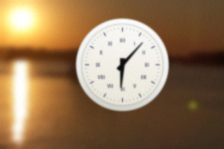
**6:07**
